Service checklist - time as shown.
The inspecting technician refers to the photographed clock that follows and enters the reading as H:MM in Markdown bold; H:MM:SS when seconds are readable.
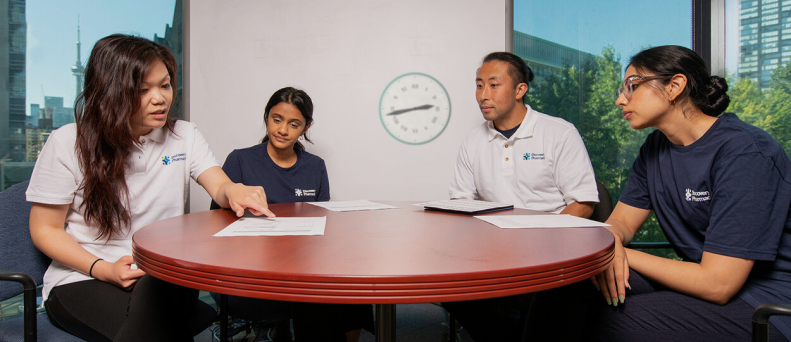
**2:43**
